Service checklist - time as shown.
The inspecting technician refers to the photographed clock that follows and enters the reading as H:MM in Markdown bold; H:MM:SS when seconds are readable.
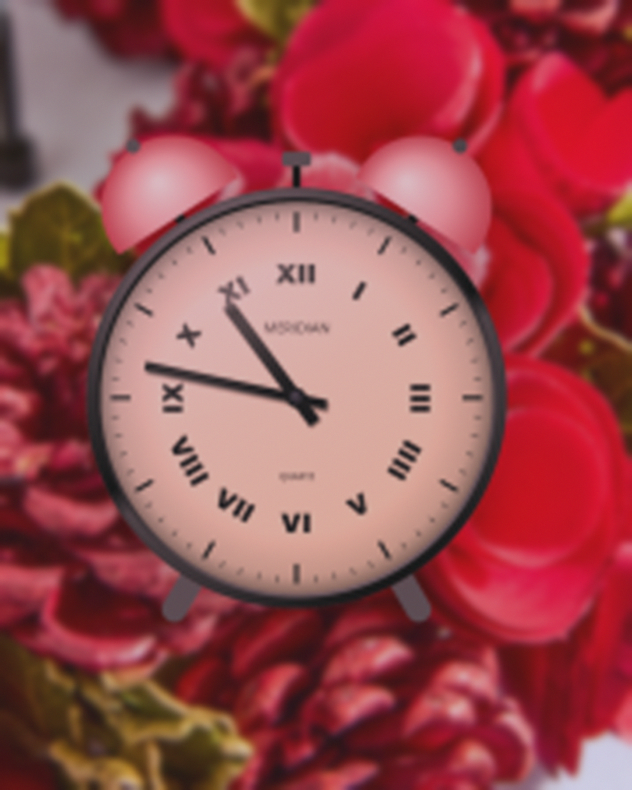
**10:47**
